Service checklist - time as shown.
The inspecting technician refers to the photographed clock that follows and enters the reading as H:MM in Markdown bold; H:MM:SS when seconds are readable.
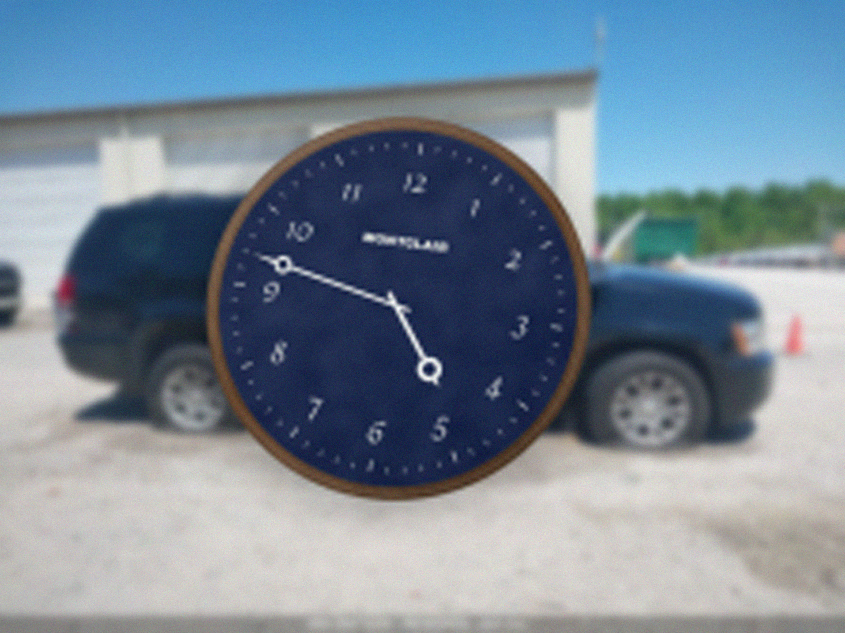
**4:47**
